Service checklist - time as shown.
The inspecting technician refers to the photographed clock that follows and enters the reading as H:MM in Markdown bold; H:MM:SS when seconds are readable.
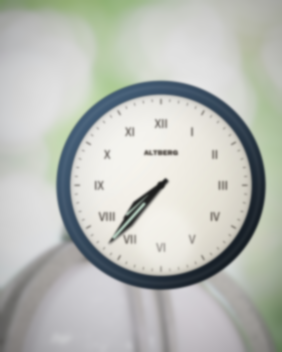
**7:37**
